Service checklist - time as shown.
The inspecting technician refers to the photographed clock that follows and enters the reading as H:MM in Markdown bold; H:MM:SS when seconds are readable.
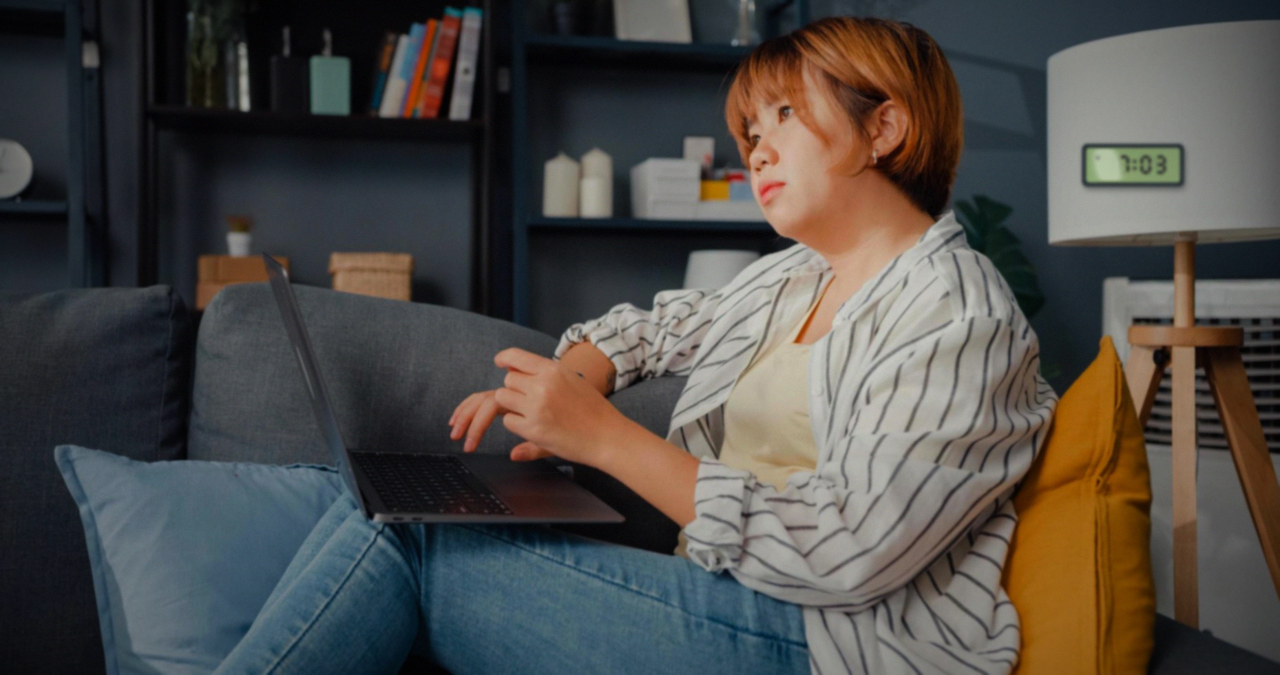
**7:03**
